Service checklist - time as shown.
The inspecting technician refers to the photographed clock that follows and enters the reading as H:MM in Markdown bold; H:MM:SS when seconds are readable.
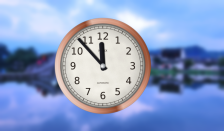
**11:53**
